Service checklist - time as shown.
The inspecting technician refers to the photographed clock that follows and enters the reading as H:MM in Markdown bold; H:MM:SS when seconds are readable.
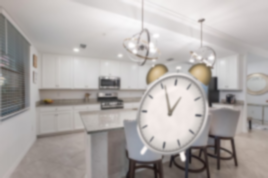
**12:56**
